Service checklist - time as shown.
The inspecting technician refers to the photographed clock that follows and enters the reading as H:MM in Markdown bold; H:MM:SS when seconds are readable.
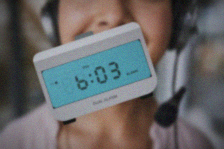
**6:03**
